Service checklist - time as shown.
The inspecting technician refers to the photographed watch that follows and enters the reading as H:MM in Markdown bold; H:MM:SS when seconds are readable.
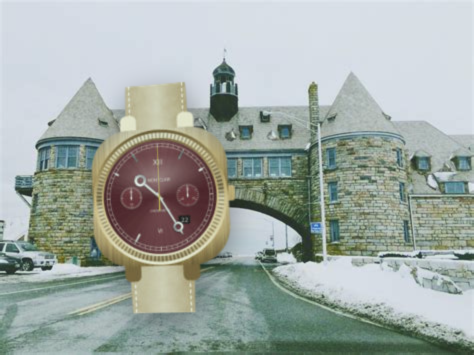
**10:25**
